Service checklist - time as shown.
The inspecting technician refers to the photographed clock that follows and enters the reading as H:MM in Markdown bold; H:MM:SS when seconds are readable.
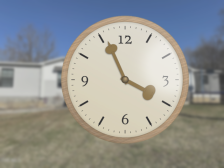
**3:56**
